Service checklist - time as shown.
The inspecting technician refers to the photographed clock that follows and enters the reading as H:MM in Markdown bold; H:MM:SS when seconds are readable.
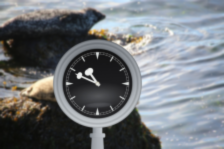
**10:49**
